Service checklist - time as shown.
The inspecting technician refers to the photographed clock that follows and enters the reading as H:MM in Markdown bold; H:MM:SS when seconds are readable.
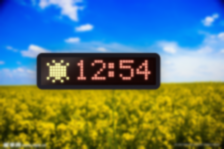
**12:54**
